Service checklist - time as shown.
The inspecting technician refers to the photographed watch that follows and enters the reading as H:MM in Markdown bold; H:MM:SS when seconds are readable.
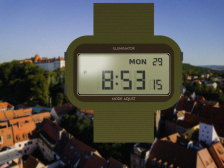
**8:53:15**
